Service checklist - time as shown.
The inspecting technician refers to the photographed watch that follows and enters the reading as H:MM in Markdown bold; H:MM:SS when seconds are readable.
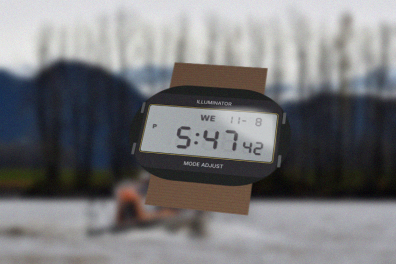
**5:47:42**
